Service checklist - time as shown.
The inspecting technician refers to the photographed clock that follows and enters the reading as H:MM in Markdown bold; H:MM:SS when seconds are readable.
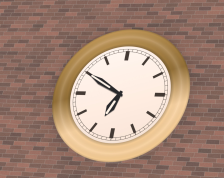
**6:50**
